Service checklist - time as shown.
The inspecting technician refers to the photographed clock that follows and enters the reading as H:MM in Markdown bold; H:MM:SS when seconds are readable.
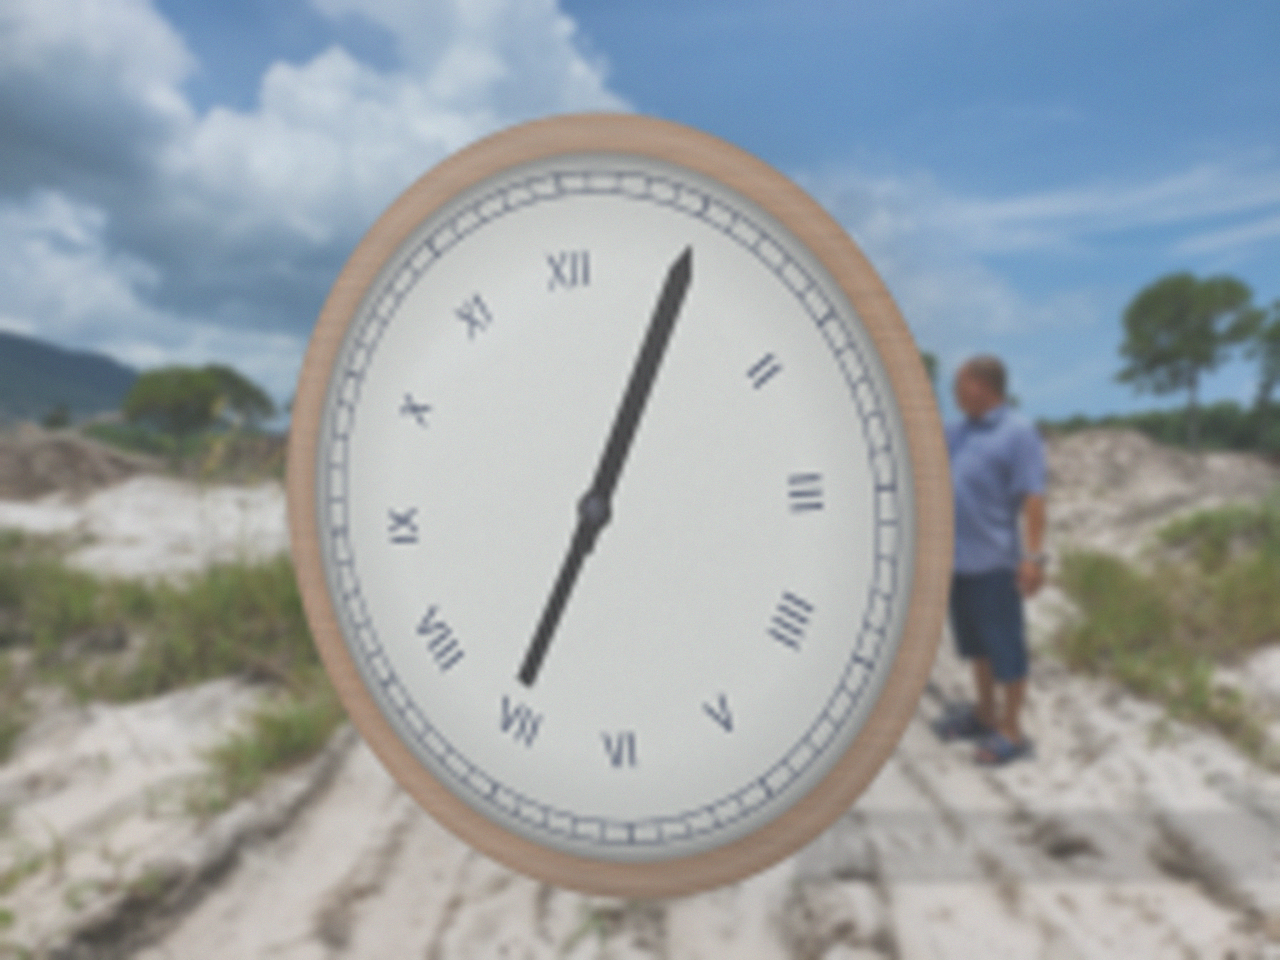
**7:05**
